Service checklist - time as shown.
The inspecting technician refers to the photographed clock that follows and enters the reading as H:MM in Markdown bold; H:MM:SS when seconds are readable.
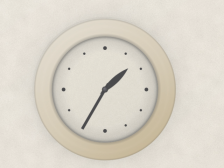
**1:35**
